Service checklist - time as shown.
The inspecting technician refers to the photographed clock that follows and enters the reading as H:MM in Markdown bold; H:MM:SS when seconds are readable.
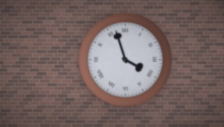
**3:57**
